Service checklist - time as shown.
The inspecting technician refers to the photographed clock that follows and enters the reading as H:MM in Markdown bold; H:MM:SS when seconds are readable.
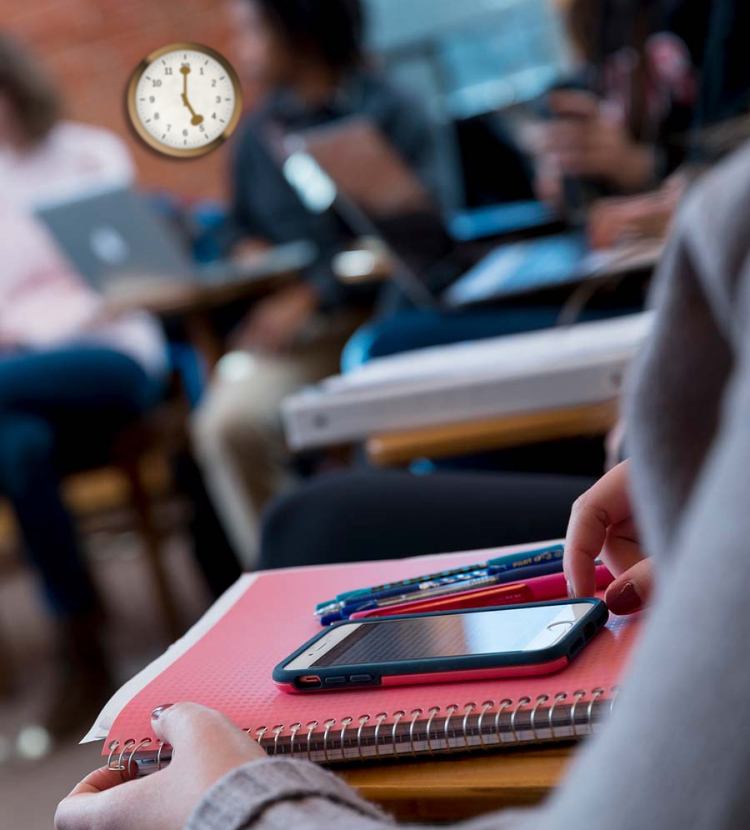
**5:00**
